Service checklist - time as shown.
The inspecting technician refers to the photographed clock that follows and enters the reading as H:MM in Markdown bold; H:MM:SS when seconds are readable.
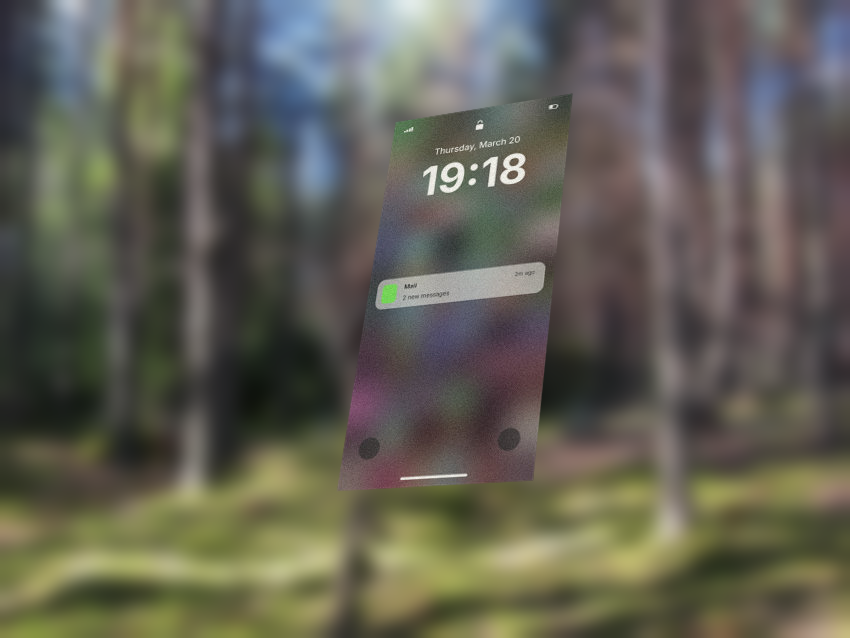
**19:18**
